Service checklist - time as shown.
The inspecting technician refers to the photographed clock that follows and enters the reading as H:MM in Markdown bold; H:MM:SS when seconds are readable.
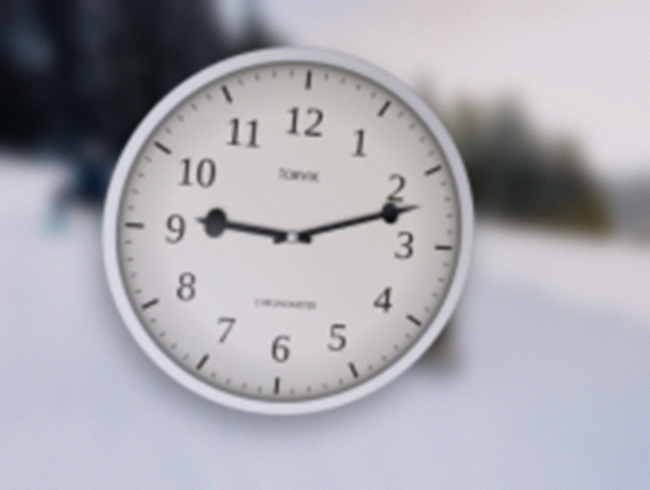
**9:12**
